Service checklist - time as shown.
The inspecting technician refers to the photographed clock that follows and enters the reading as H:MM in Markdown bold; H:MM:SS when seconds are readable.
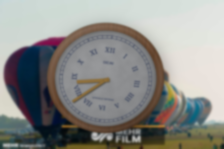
**8:38**
